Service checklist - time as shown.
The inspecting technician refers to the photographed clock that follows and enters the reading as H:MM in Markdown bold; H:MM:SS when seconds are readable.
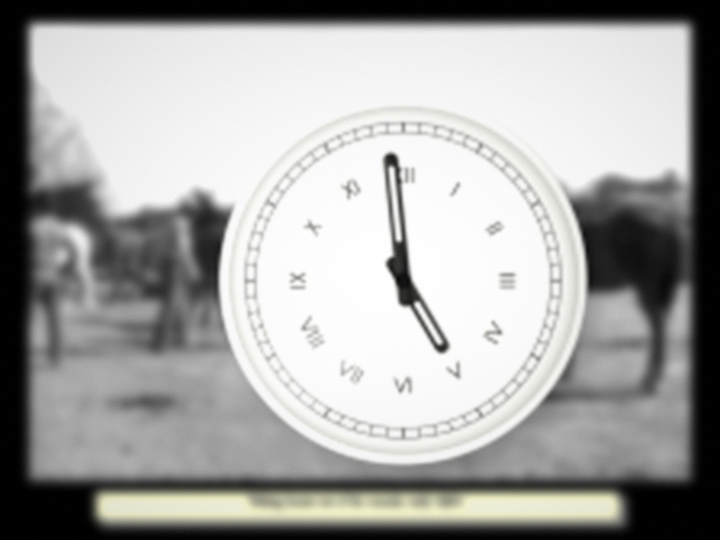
**4:59**
